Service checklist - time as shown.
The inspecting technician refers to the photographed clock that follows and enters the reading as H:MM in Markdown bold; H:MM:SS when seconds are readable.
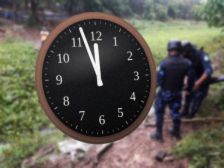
**11:57**
